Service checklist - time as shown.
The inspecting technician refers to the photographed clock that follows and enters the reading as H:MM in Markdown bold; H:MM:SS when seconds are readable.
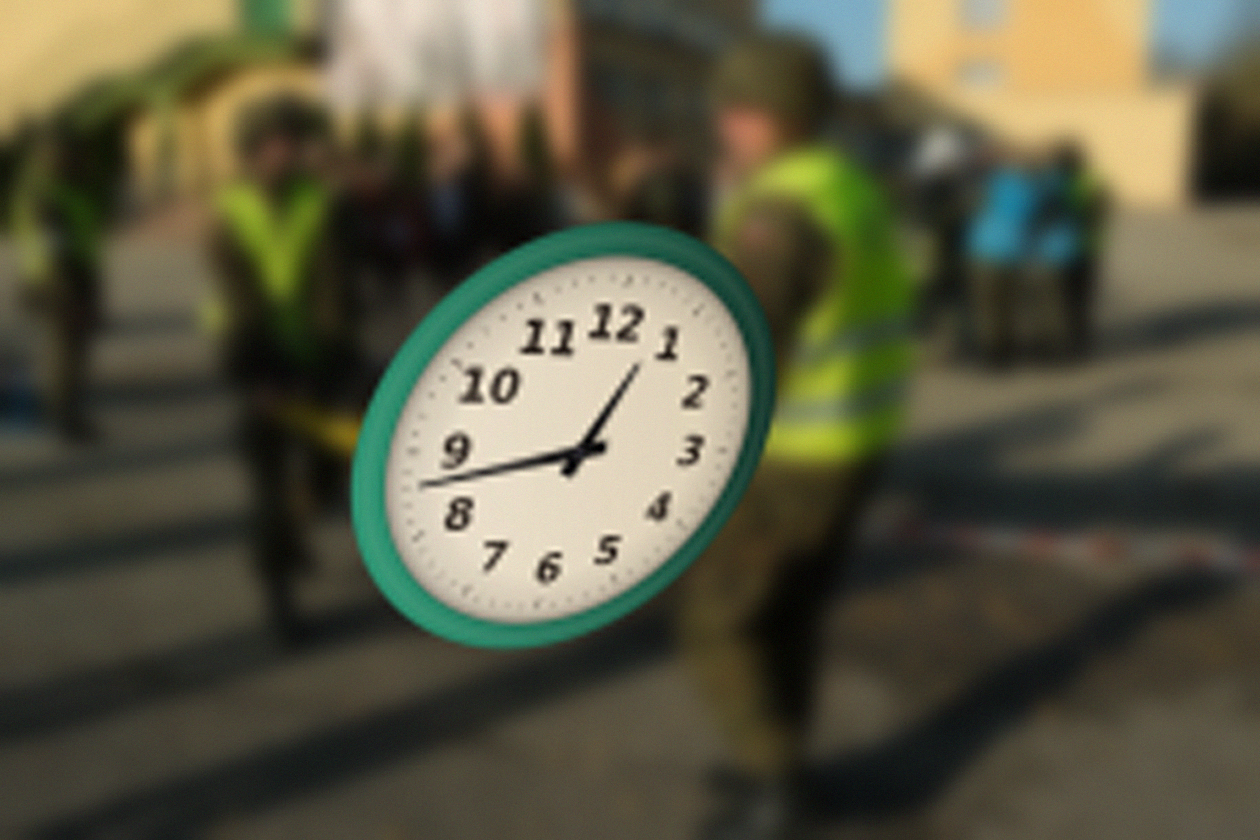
**12:43**
